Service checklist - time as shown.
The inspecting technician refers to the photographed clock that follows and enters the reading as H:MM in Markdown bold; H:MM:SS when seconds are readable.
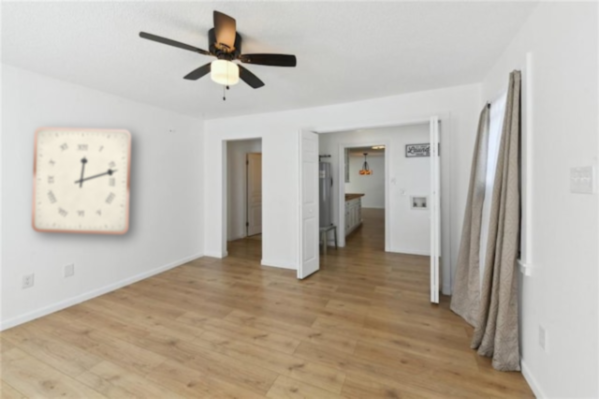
**12:12**
